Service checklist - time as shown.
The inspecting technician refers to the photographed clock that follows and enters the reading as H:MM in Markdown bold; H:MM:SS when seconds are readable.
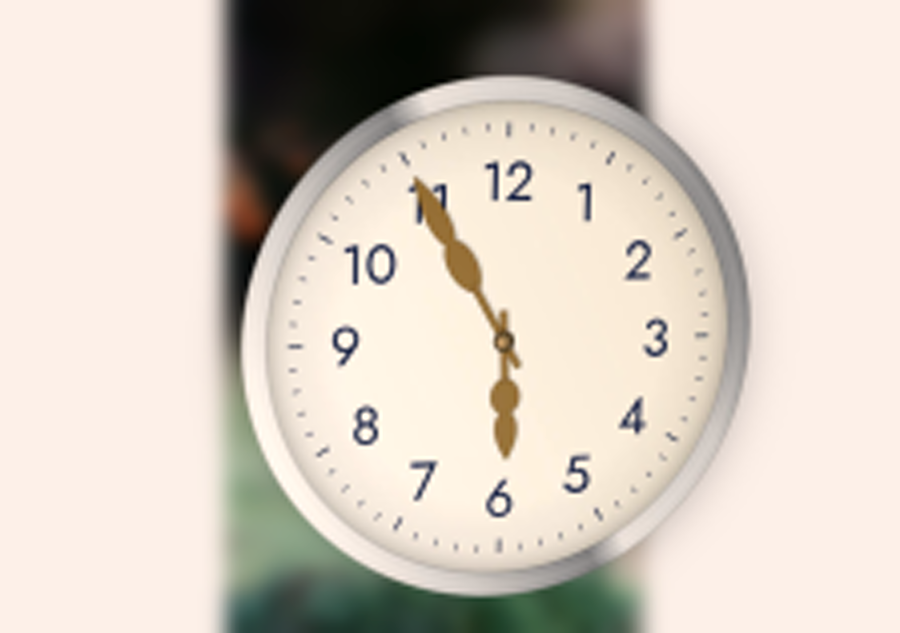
**5:55**
